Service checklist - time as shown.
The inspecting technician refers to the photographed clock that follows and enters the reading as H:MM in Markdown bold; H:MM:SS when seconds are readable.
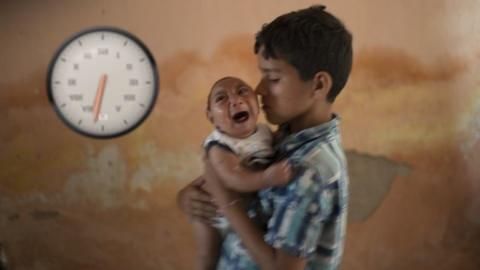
**6:32**
